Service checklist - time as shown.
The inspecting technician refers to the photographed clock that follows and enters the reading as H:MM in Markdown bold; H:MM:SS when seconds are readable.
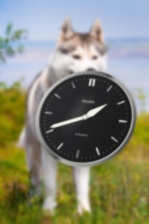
**1:41**
